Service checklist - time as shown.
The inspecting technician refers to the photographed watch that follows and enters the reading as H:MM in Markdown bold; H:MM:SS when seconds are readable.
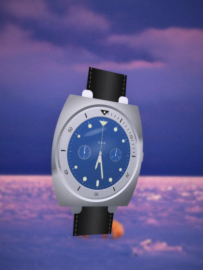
**6:28**
